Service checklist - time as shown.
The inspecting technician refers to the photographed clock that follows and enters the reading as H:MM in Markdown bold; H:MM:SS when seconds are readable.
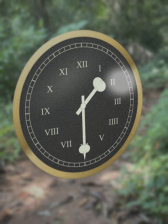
**1:30**
